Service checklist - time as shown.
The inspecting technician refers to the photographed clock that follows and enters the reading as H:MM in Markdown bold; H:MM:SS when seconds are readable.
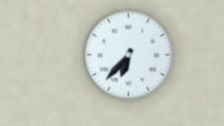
**6:37**
